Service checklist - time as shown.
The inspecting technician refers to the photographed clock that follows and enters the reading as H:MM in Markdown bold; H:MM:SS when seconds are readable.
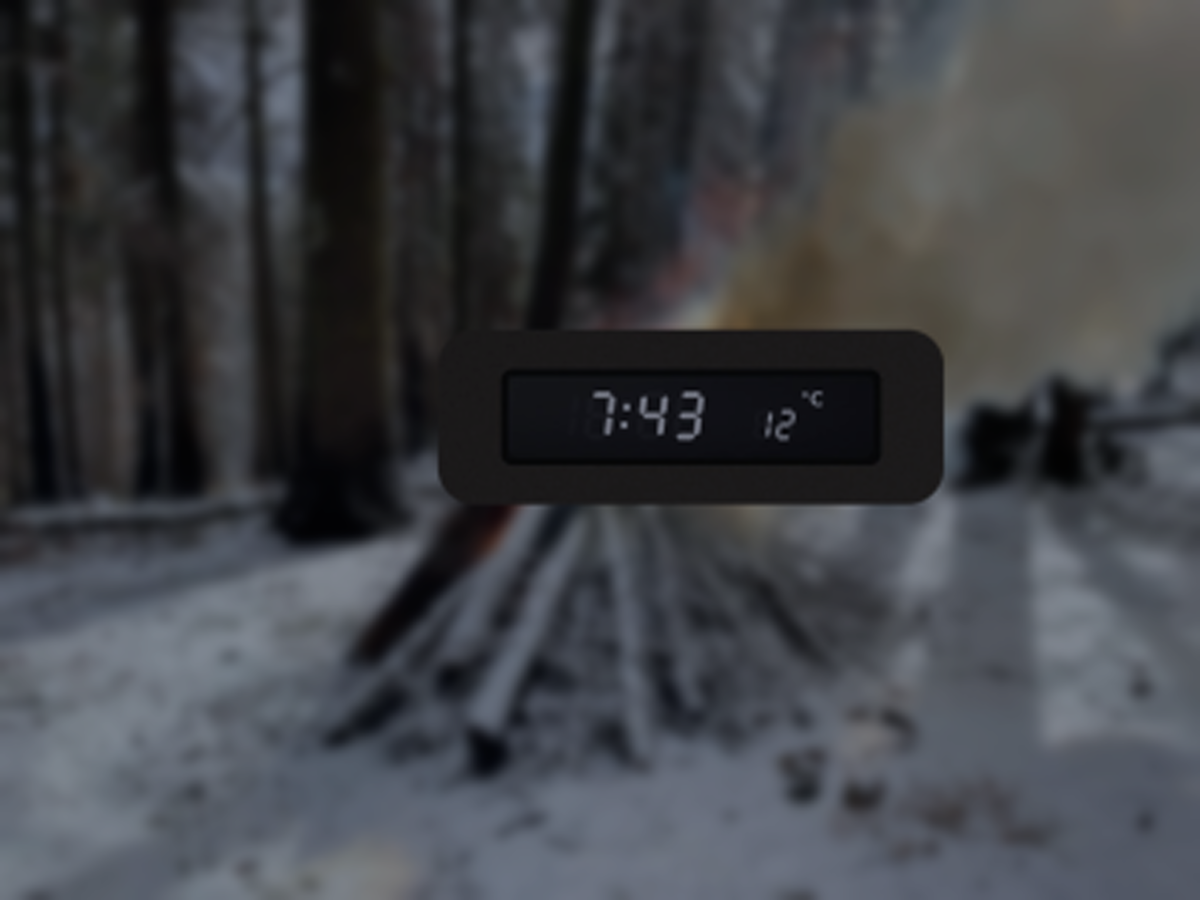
**7:43**
